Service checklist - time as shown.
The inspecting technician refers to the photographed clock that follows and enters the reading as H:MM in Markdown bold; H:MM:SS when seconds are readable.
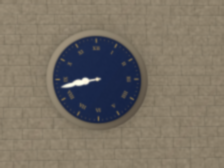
**8:43**
